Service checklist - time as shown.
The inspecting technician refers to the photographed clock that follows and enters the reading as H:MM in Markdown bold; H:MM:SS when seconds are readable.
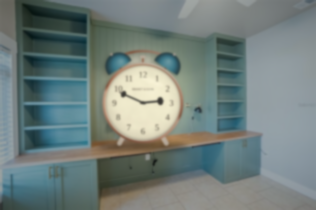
**2:49**
